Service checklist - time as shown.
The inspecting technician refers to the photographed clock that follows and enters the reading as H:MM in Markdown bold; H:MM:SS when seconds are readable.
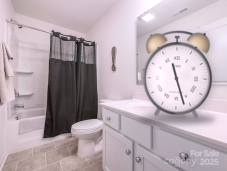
**11:27**
